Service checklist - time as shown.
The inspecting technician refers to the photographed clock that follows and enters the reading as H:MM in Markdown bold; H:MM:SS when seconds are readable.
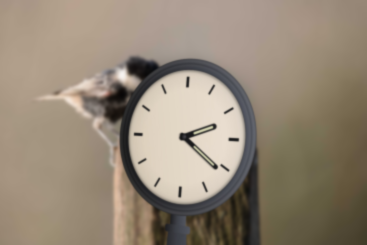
**2:21**
